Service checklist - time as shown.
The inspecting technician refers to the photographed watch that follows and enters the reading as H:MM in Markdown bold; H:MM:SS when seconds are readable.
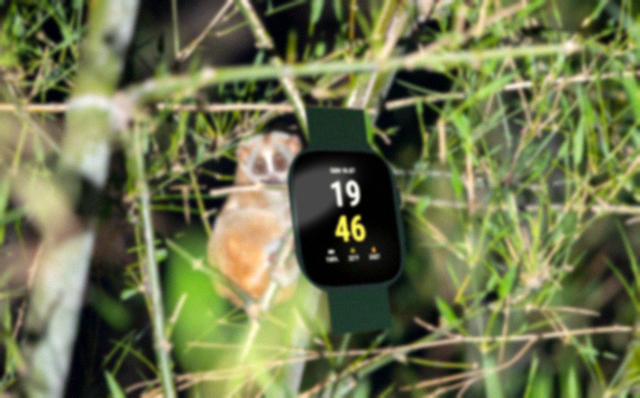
**19:46**
